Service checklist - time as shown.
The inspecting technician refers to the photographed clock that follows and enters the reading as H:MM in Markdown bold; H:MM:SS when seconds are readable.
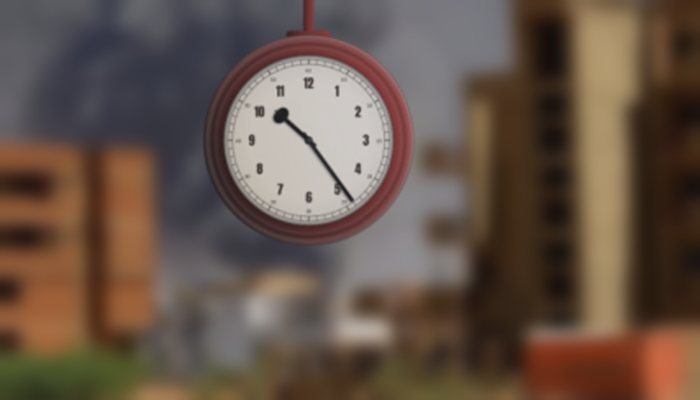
**10:24**
